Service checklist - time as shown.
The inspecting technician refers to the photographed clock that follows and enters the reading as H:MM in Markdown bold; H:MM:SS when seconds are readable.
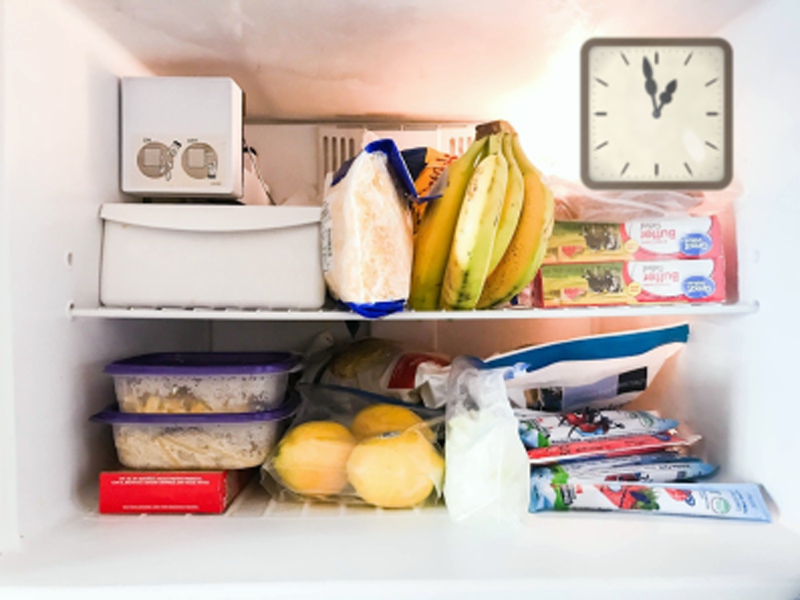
**12:58**
